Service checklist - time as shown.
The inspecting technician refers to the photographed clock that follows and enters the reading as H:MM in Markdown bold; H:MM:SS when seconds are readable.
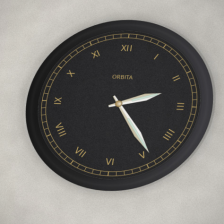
**2:24**
